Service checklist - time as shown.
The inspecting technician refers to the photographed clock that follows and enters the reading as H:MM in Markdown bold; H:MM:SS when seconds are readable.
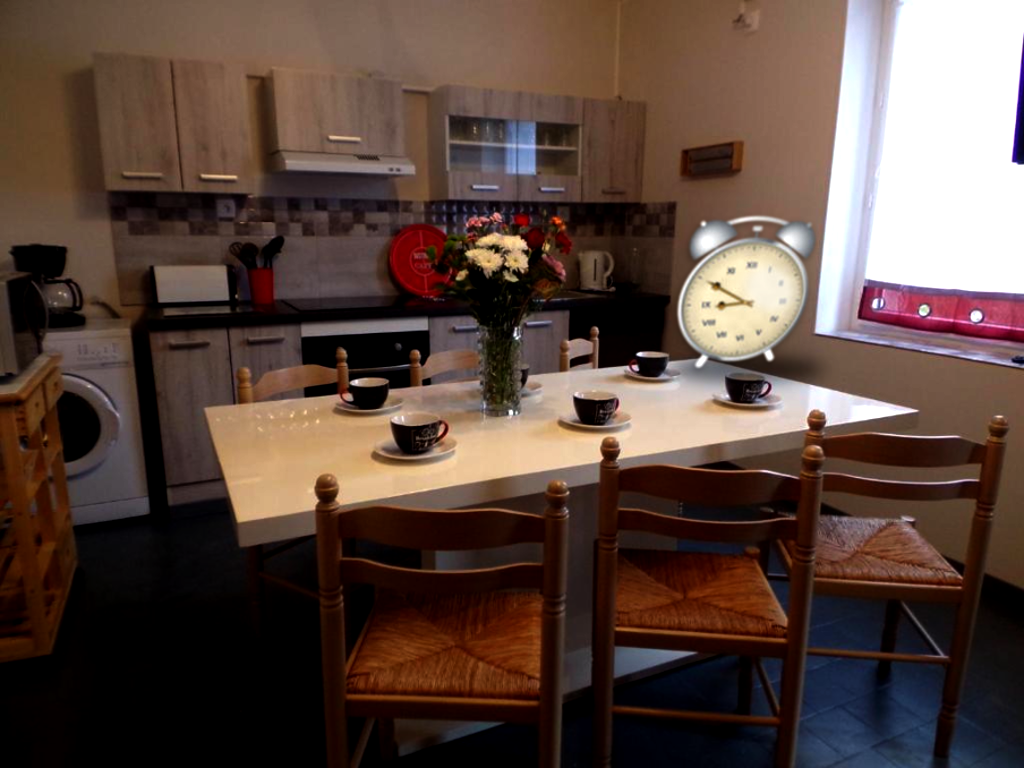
**8:50**
